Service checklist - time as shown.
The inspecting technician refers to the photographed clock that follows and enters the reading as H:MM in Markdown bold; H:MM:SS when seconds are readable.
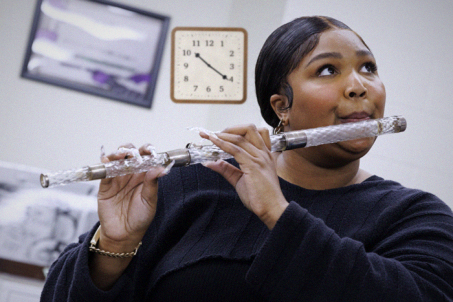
**10:21**
